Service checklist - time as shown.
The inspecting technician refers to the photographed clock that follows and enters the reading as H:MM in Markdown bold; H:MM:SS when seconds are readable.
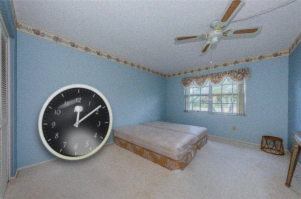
**12:09**
